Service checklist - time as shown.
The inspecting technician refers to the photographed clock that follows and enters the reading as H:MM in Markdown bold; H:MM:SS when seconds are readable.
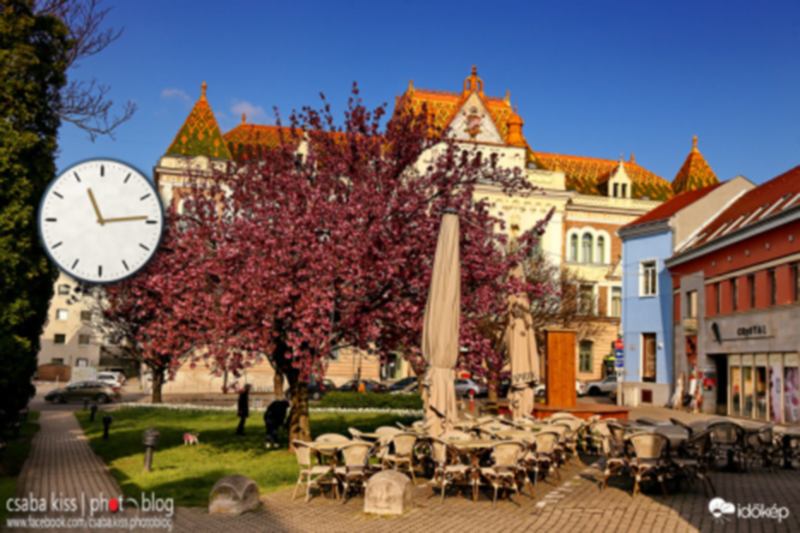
**11:14**
